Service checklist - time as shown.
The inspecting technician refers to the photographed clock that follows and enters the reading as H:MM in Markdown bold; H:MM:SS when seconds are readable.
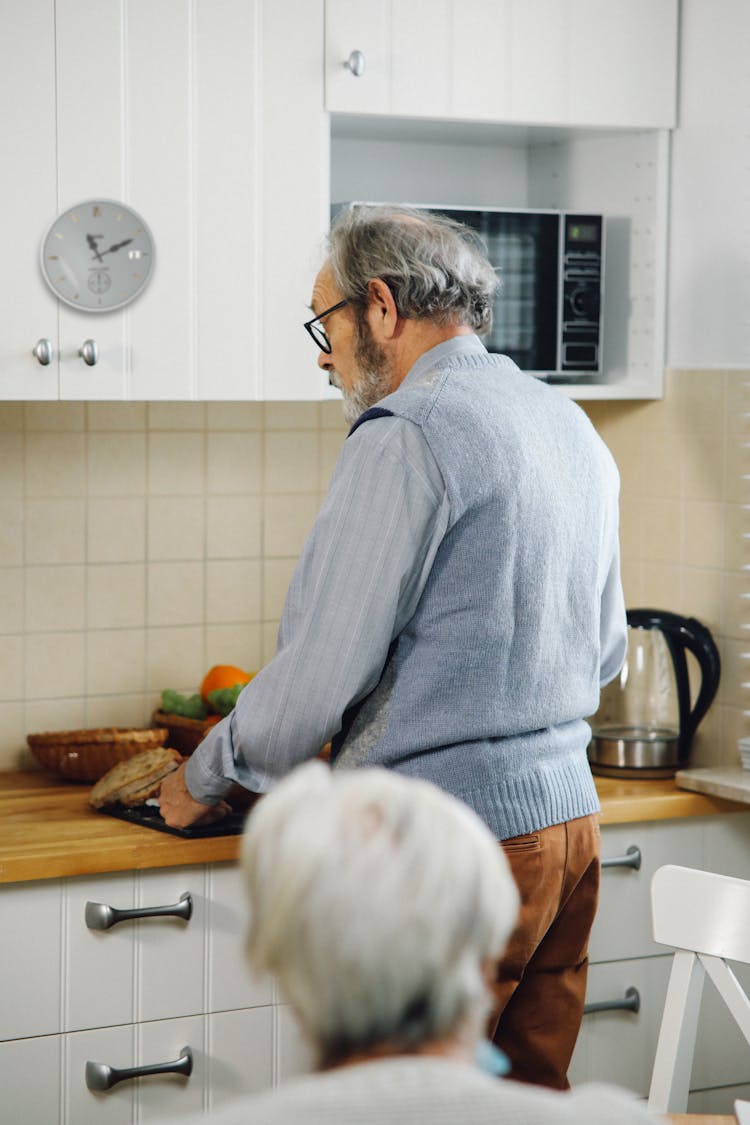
**11:11**
